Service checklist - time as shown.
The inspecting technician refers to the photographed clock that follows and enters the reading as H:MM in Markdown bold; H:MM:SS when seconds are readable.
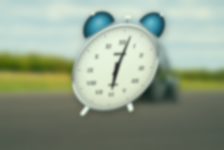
**6:02**
